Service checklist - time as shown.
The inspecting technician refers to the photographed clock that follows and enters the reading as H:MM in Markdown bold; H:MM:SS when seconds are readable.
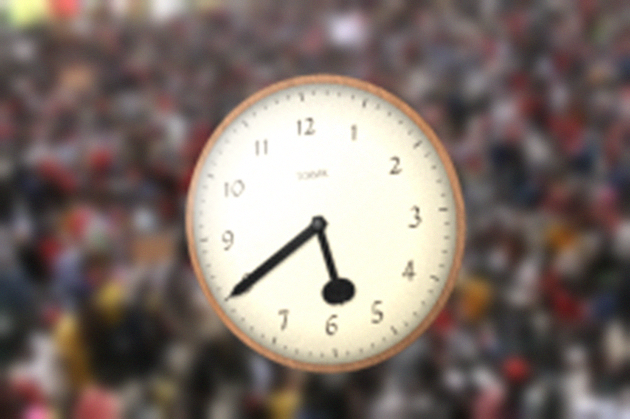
**5:40**
